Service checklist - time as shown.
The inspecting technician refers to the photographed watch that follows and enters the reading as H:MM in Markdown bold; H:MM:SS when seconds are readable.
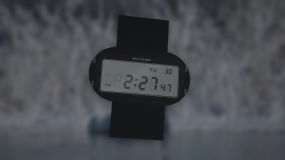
**2:27:47**
